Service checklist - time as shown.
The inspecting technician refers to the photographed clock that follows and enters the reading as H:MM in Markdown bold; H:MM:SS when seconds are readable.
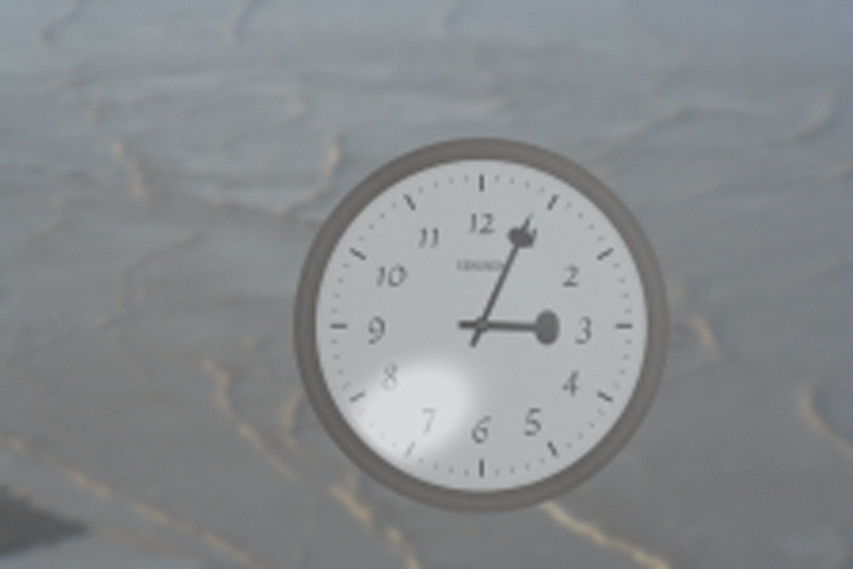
**3:04**
